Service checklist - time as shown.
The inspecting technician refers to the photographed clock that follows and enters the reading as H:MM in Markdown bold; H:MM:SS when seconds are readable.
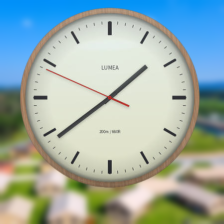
**1:38:49**
